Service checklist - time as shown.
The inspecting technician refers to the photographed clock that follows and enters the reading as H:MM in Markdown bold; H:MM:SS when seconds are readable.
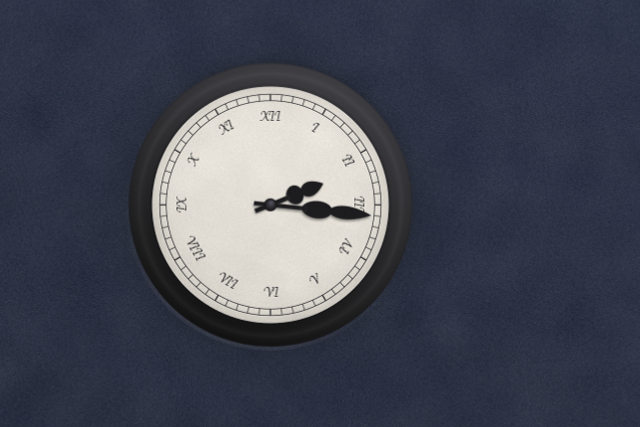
**2:16**
